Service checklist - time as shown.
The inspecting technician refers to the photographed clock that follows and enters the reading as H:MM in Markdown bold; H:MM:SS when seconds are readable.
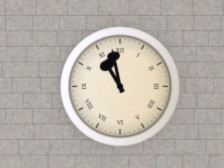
**10:58**
